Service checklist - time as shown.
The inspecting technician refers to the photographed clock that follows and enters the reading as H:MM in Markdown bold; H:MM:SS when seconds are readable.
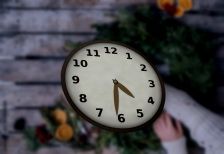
**4:31**
